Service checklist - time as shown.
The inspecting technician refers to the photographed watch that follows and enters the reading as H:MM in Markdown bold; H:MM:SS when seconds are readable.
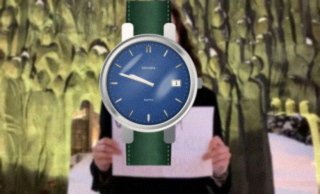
**9:48**
